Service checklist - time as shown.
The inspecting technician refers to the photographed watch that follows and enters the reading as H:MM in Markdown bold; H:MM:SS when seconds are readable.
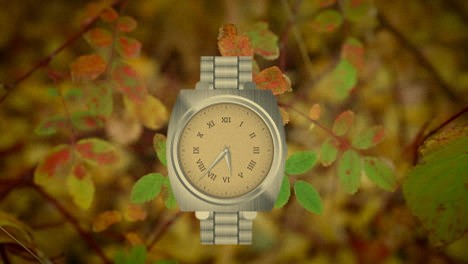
**5:37**
